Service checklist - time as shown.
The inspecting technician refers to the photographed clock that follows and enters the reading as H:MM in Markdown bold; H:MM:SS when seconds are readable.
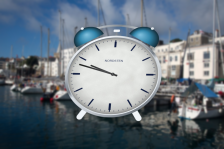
**9:48**
